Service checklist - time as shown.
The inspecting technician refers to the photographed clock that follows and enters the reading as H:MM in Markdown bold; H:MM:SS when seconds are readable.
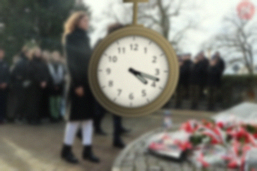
**4:18**
